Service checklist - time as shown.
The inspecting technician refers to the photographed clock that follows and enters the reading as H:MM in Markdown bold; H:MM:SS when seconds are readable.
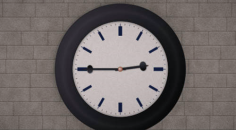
**2:45**
